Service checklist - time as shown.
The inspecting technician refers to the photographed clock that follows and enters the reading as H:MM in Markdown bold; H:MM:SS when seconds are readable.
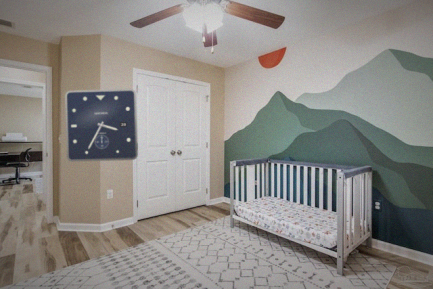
**3:35**
